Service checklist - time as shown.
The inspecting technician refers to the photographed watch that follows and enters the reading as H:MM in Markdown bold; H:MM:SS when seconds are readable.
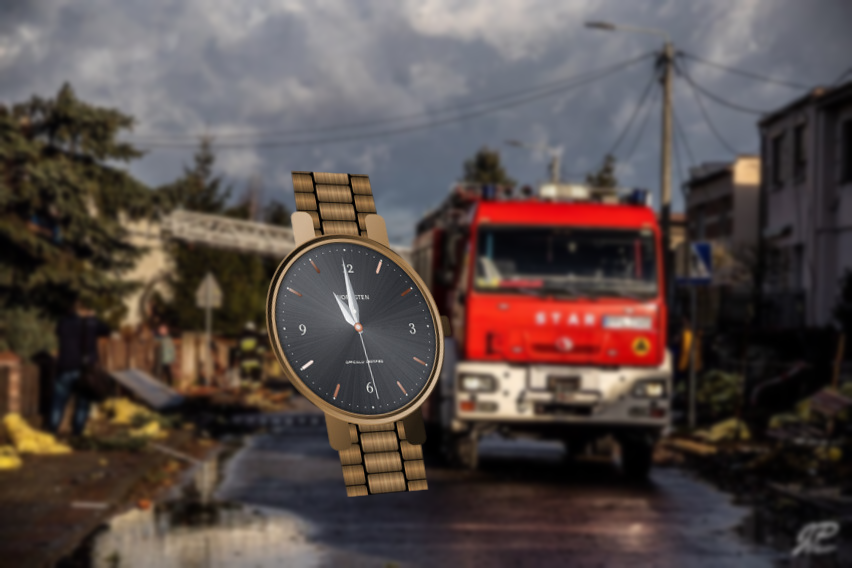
**10:59:29**
